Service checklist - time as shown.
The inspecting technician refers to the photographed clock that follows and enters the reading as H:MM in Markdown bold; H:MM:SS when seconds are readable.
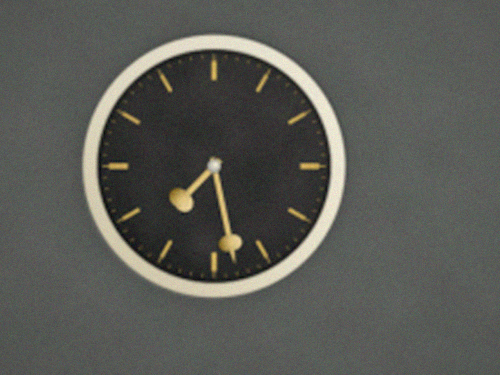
**7:28**
